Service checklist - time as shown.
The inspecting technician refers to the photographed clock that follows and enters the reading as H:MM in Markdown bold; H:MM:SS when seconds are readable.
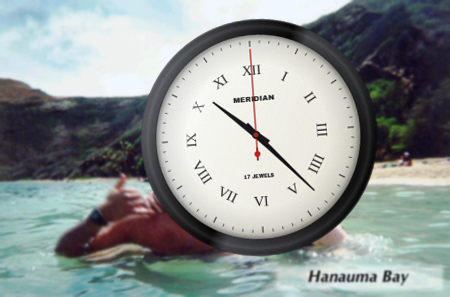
**10:23:00**
